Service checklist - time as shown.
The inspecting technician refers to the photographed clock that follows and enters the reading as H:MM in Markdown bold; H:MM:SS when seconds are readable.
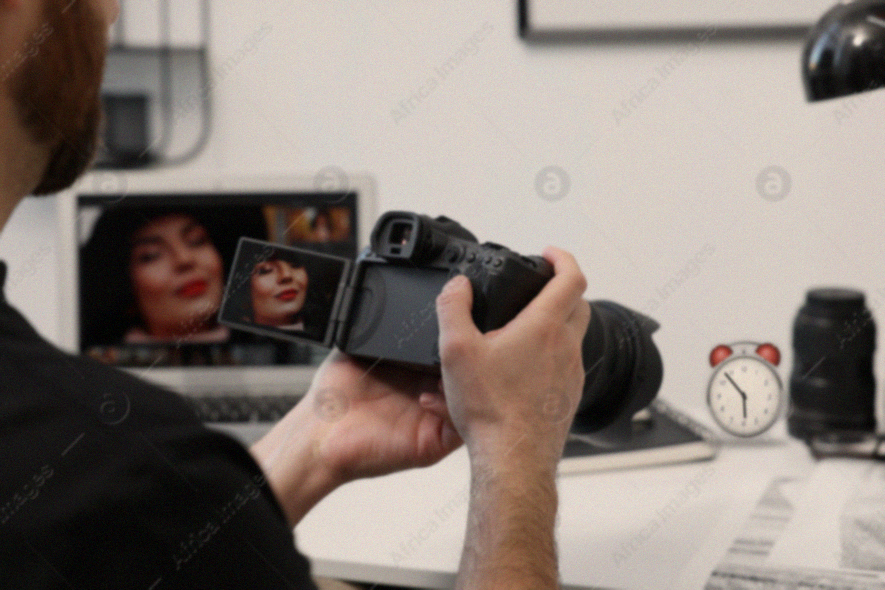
**5:53**
